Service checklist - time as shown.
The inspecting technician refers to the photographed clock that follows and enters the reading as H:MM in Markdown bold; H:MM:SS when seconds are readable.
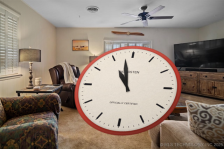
**10:58**
